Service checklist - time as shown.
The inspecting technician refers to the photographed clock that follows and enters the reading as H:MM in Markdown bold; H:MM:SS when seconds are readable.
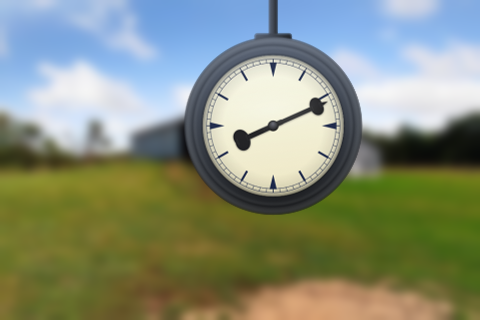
**8:11**
